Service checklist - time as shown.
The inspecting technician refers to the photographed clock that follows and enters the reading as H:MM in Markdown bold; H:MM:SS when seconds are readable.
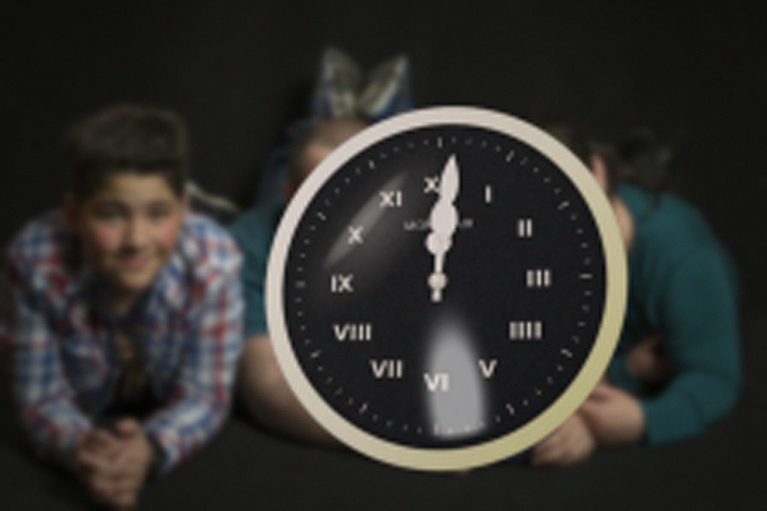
**12:01**
